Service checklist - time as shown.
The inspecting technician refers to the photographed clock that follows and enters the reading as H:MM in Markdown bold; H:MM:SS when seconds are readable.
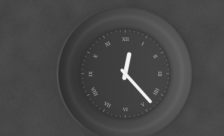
**12:23**
